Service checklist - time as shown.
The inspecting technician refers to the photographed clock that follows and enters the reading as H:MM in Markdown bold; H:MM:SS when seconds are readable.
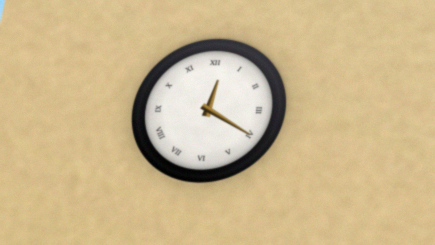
**12:20**
